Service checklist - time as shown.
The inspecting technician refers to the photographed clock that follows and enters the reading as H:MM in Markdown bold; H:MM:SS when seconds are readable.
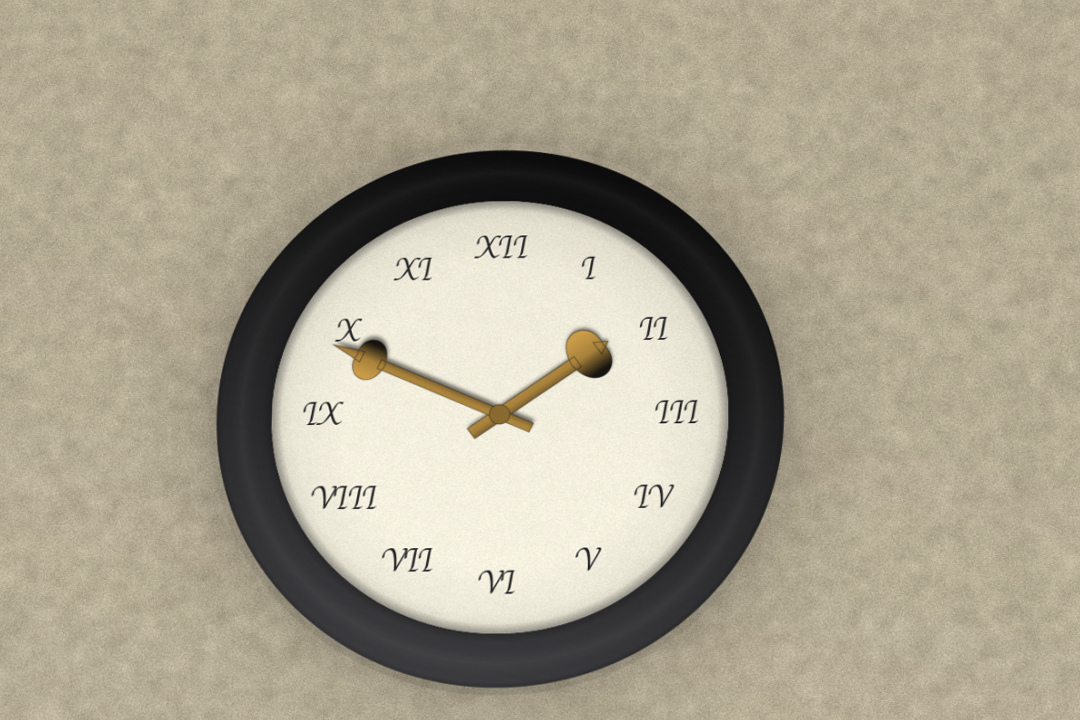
**1:49**
